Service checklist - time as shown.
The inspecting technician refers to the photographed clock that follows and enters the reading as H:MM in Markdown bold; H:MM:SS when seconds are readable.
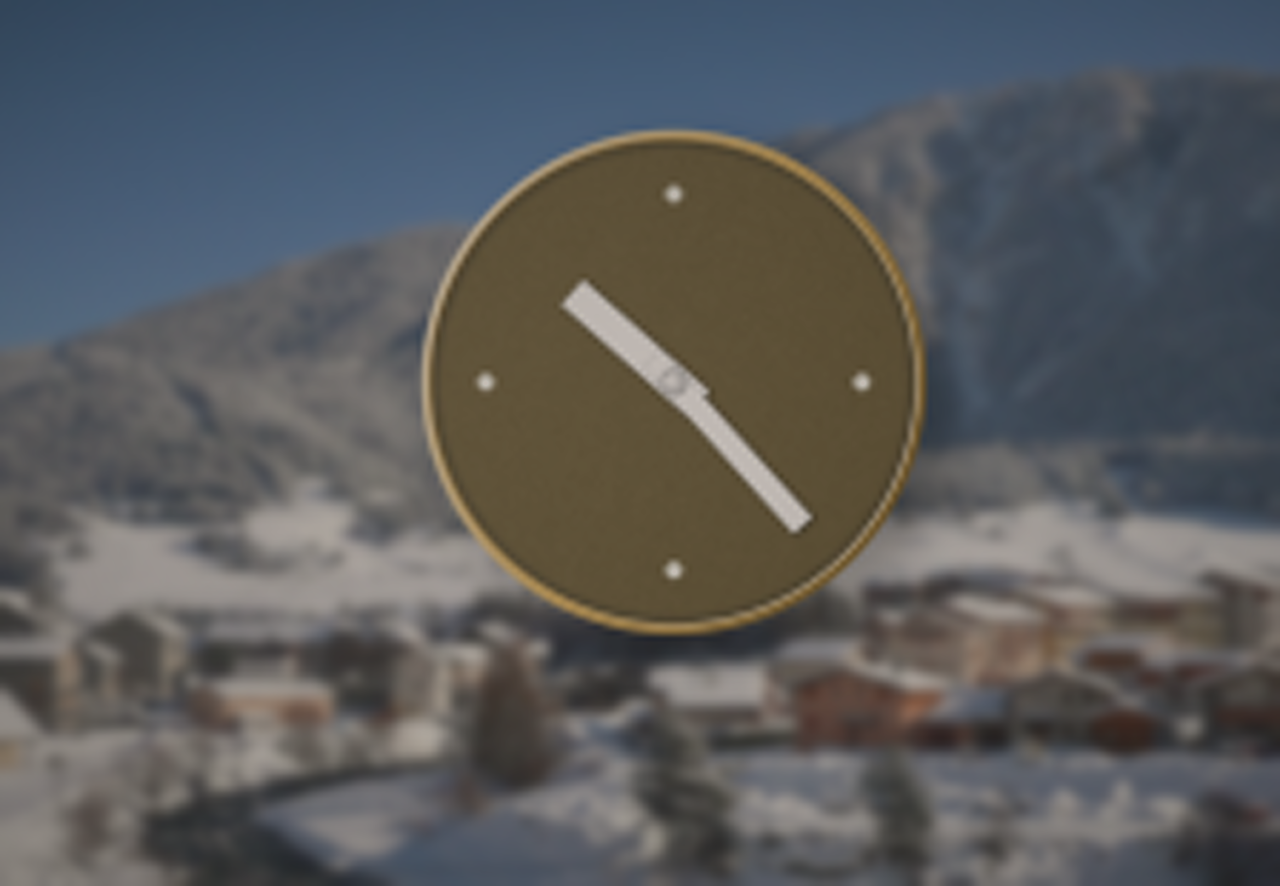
**10:23**
